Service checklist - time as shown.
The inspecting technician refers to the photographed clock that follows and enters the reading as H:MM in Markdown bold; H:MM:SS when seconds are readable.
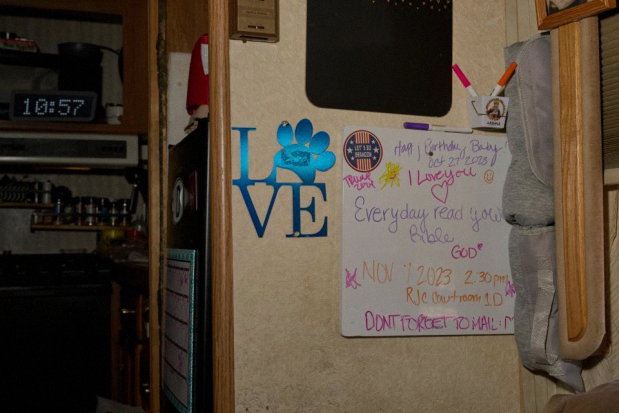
**10:57**
